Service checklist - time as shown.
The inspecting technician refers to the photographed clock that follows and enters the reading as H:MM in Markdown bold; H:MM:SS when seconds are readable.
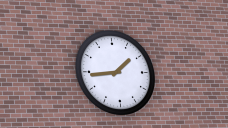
**1:44**
